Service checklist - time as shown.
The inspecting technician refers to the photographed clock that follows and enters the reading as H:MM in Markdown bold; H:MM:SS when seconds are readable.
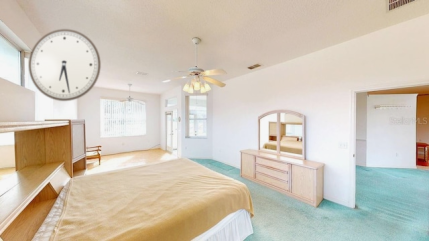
**6:28**
